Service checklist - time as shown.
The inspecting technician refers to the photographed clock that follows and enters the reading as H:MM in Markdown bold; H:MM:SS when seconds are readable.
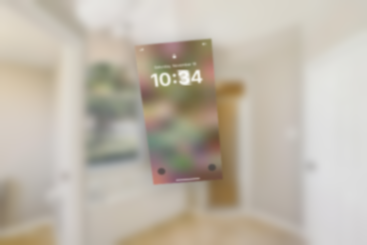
**10:34**
